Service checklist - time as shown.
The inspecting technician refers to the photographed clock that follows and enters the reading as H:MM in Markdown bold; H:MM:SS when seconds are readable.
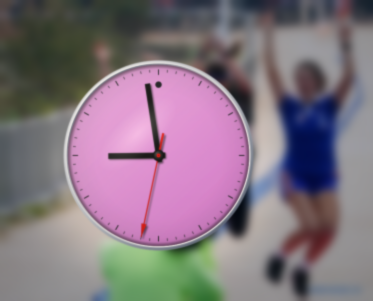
**8:58:32**
